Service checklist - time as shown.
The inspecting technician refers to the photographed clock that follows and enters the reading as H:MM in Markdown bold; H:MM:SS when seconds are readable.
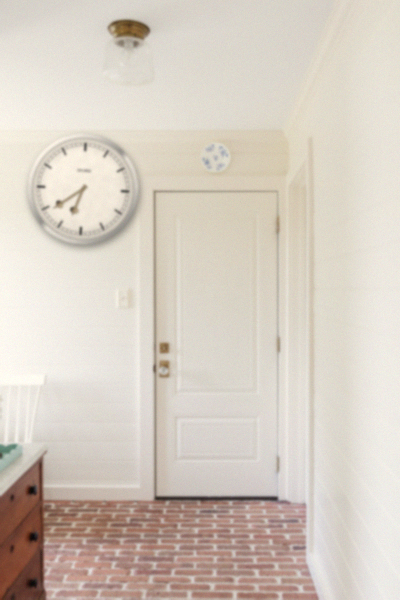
**6:39**
